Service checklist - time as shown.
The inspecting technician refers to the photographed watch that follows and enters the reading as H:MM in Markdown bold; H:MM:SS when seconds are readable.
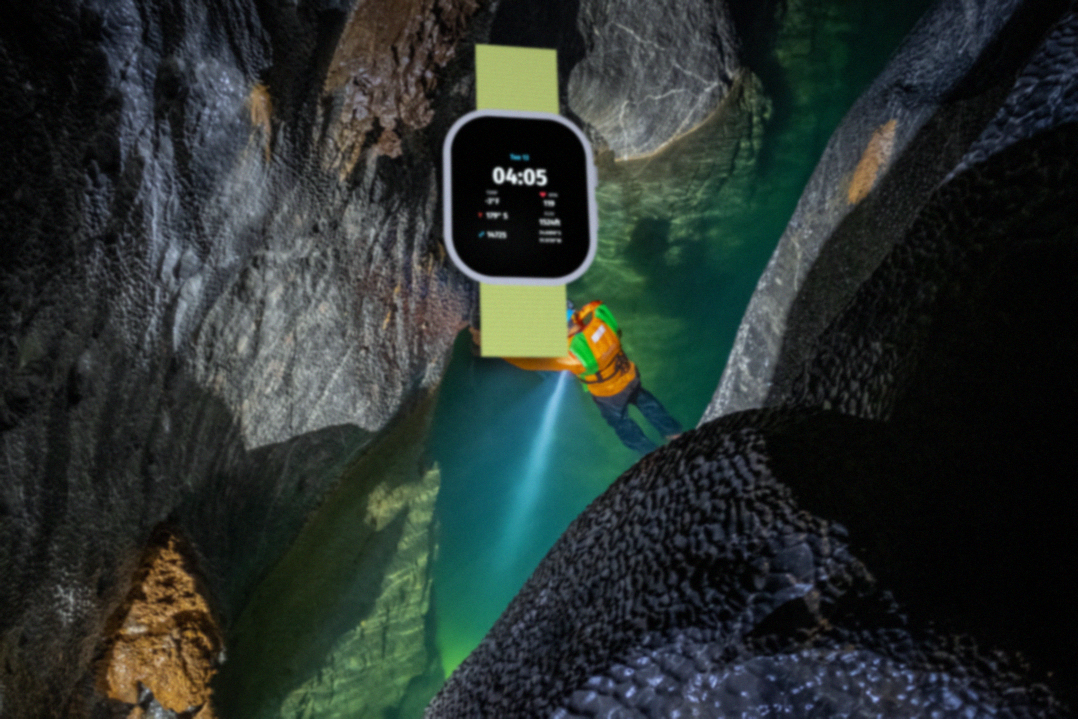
**4:05**
